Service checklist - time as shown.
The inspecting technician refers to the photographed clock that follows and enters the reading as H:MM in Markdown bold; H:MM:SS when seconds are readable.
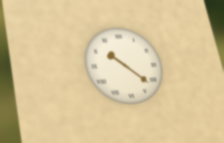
**10:22**
